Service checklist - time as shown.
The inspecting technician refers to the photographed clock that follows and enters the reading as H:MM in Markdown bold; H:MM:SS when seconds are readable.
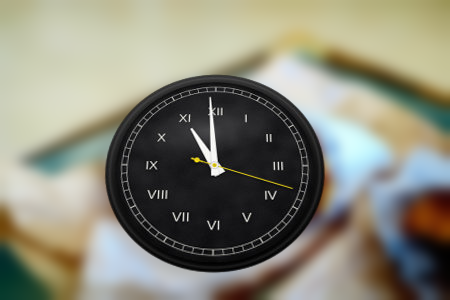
**10:59:18**
